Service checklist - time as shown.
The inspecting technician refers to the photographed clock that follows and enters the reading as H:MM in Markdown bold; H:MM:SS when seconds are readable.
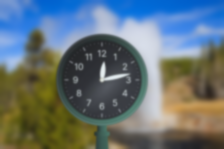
**12:13**
